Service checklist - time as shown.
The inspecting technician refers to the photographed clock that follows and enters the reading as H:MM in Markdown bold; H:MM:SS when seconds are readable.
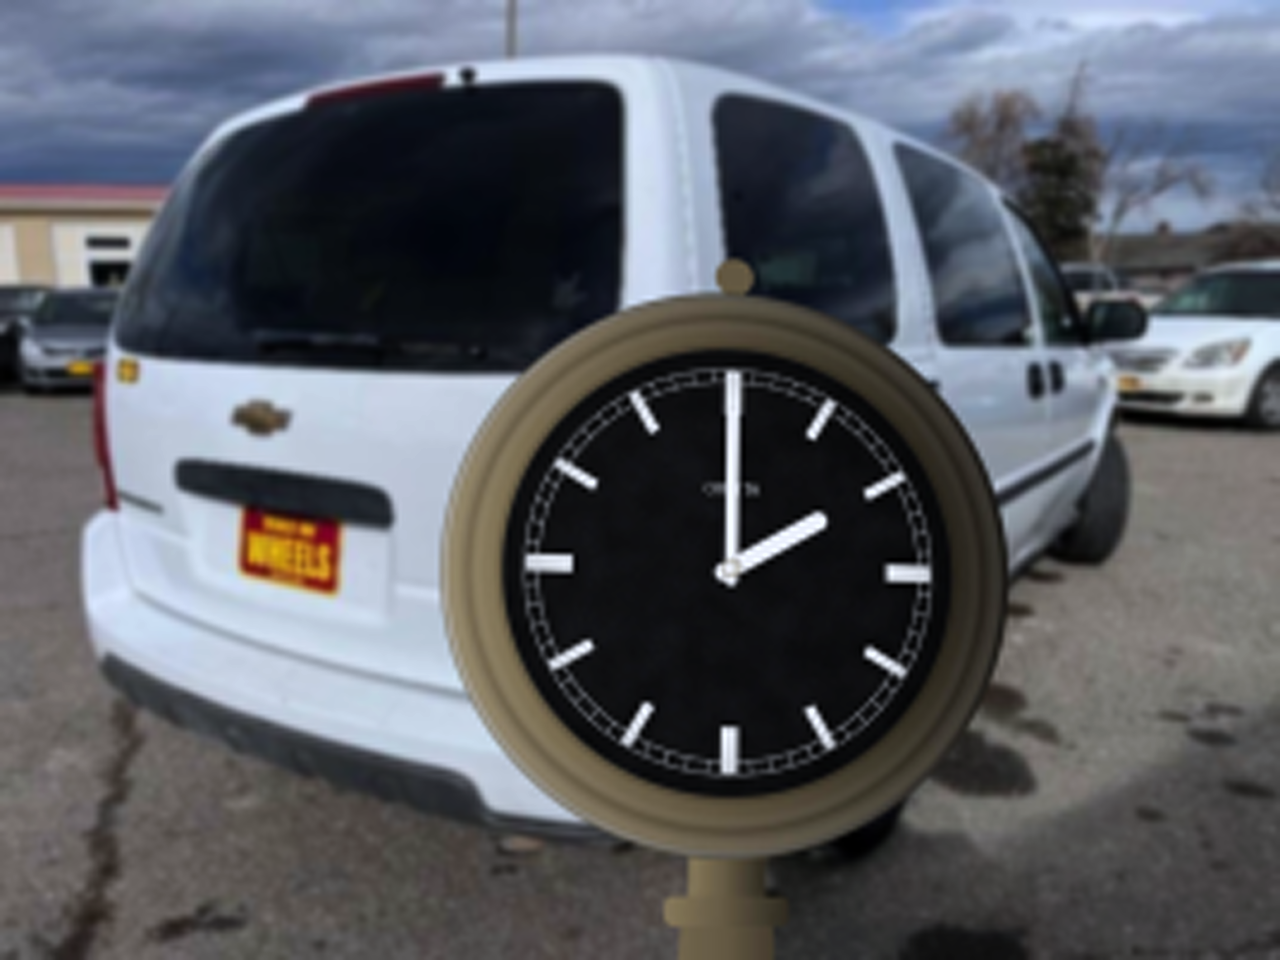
**2:00**
